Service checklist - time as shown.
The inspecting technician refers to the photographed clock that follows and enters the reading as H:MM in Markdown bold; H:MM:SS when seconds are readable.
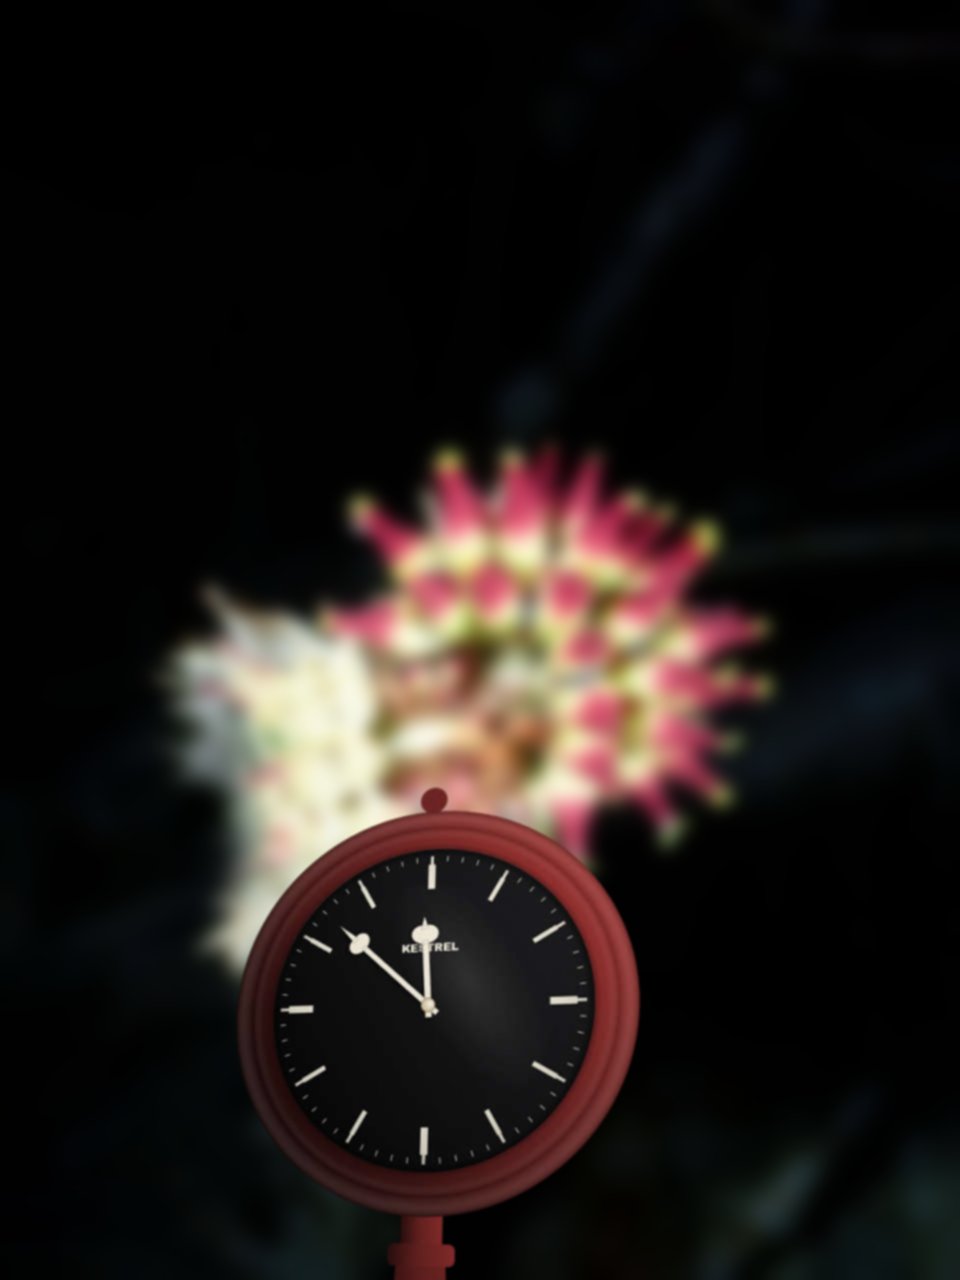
**11:52**
